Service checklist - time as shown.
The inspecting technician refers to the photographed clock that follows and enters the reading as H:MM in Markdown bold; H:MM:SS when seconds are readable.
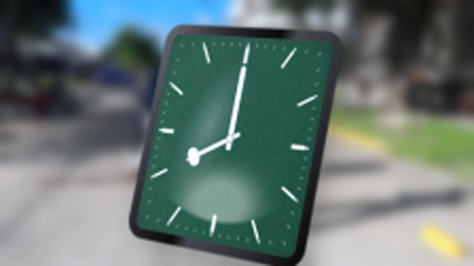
**8:00**
